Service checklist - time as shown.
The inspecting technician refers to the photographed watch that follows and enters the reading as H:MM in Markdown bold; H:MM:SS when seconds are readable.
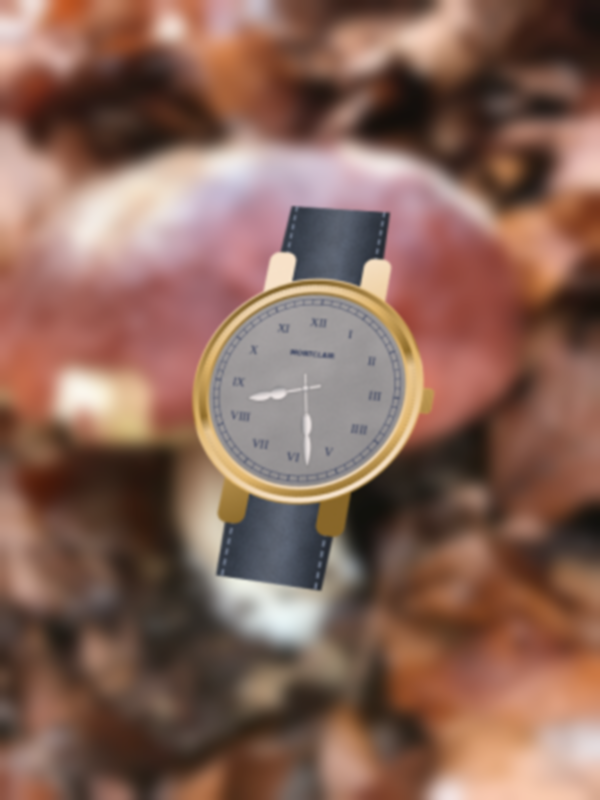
**8:28**
